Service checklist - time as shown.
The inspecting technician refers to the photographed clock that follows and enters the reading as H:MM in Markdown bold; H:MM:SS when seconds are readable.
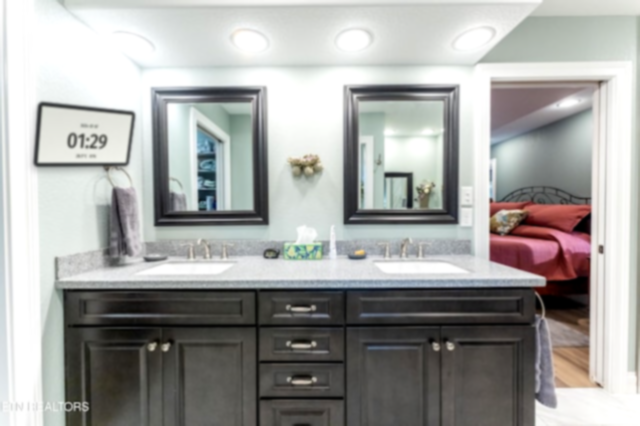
**1:29**
